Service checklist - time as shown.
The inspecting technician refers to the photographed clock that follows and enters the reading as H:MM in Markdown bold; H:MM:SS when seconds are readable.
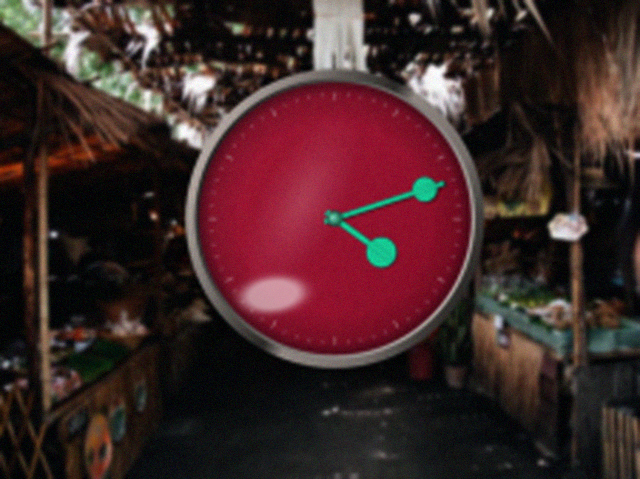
**4:12**
